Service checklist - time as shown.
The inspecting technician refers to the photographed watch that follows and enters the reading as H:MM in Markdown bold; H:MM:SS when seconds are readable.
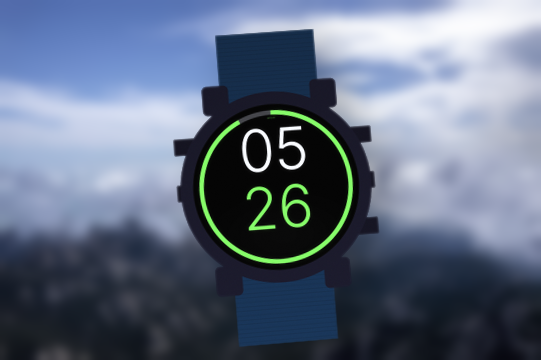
**5:26**
